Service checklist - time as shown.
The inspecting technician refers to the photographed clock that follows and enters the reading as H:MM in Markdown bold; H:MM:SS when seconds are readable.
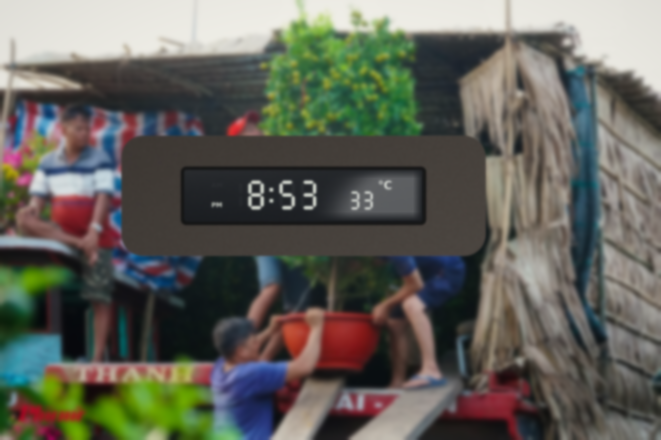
**8:53**
